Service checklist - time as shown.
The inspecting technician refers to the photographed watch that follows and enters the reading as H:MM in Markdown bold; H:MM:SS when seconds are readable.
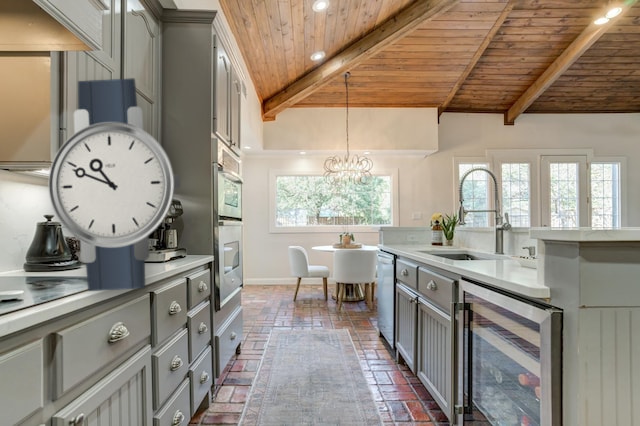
**10:49**
